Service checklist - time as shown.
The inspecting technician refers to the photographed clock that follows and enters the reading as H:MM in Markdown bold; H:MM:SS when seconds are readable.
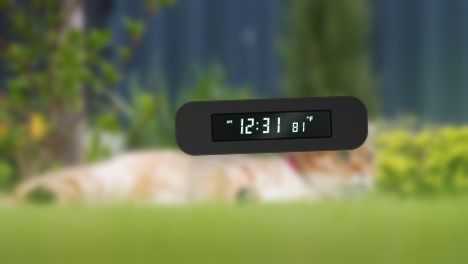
**12:31**
